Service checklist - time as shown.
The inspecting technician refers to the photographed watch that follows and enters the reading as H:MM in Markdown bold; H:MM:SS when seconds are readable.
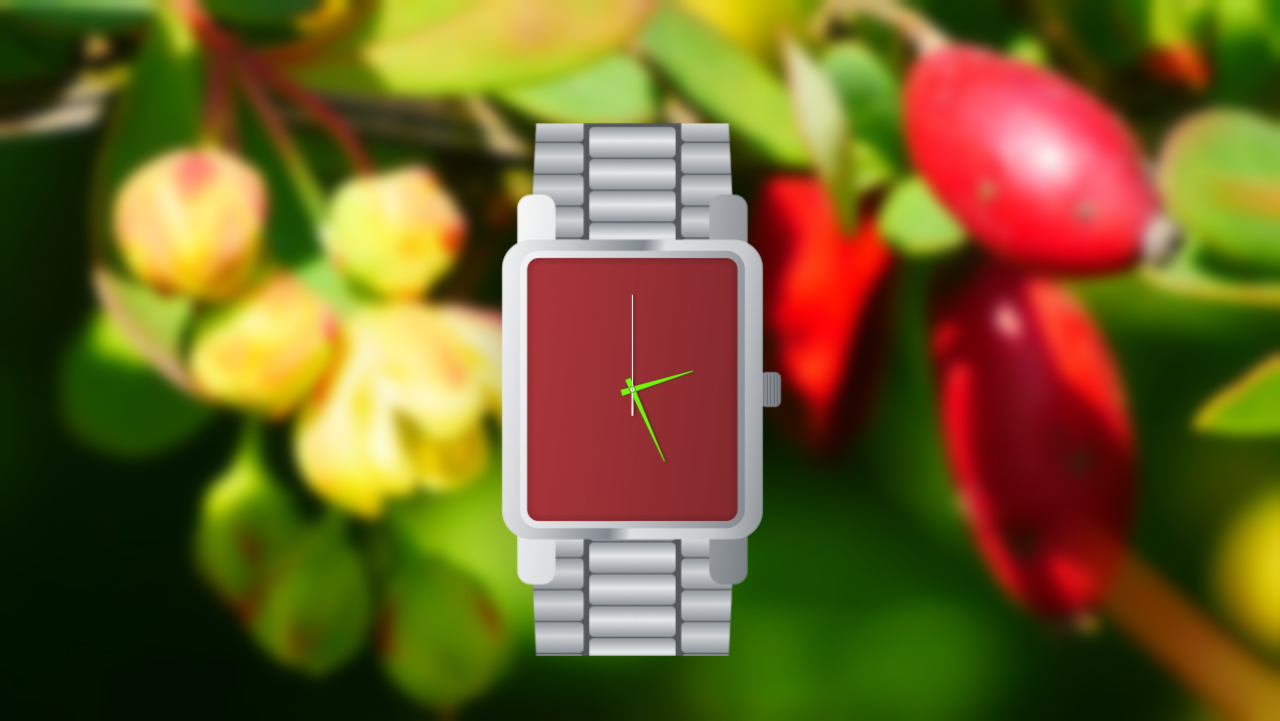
**2:26:00**
